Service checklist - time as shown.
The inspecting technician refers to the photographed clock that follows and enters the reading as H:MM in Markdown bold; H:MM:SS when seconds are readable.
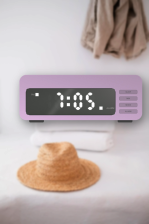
**7:05**
